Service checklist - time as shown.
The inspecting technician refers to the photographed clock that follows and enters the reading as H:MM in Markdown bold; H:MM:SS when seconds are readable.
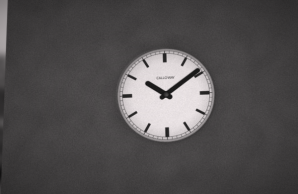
**10:09**
